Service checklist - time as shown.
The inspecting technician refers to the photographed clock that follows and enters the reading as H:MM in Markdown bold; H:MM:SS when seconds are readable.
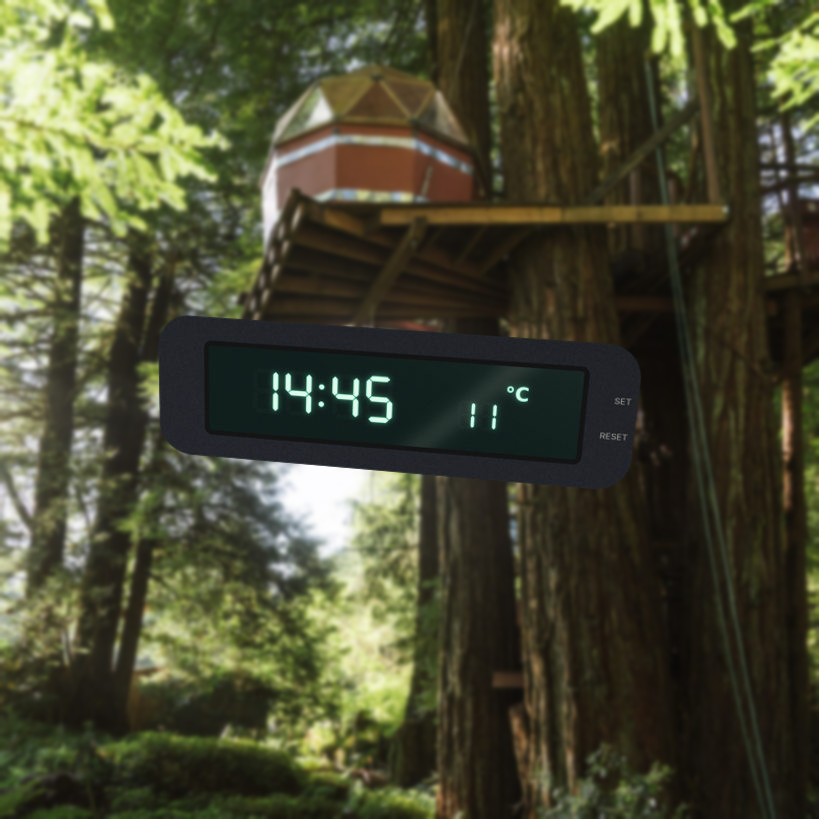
**14:45**
